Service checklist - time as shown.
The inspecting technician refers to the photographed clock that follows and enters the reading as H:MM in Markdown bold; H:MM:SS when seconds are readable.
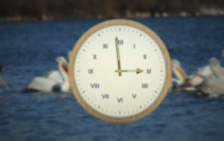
**2:59**
